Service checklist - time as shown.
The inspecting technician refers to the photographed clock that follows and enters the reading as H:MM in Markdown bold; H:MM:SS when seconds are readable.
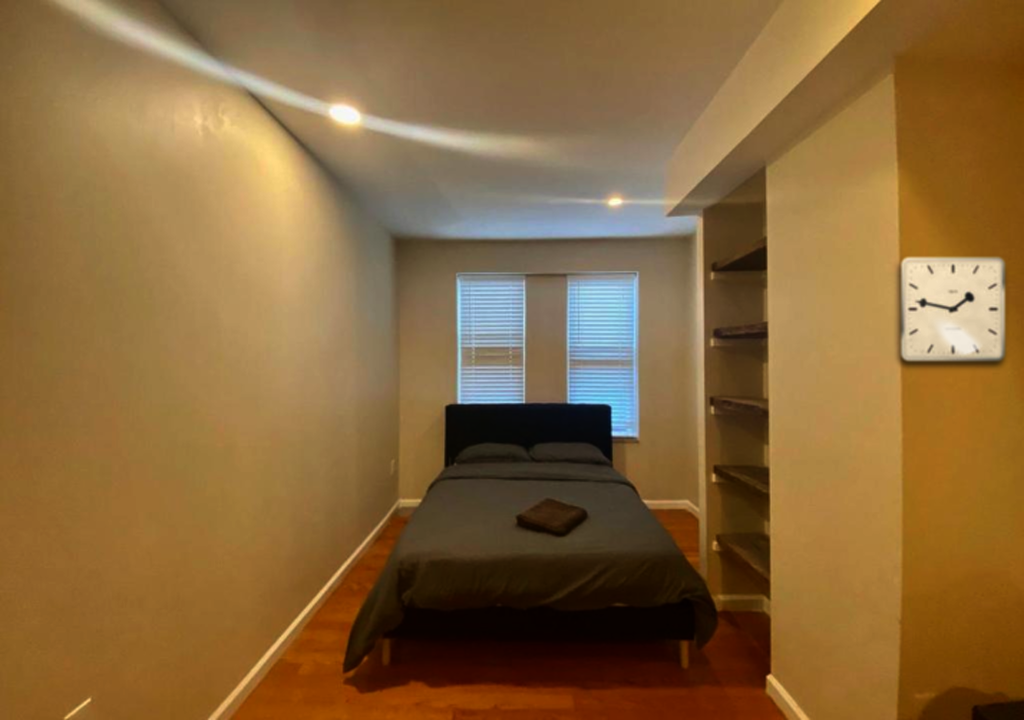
**1:47**
